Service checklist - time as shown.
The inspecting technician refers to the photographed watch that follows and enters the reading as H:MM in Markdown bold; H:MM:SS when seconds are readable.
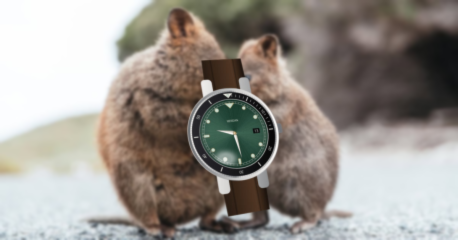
**9:29**
